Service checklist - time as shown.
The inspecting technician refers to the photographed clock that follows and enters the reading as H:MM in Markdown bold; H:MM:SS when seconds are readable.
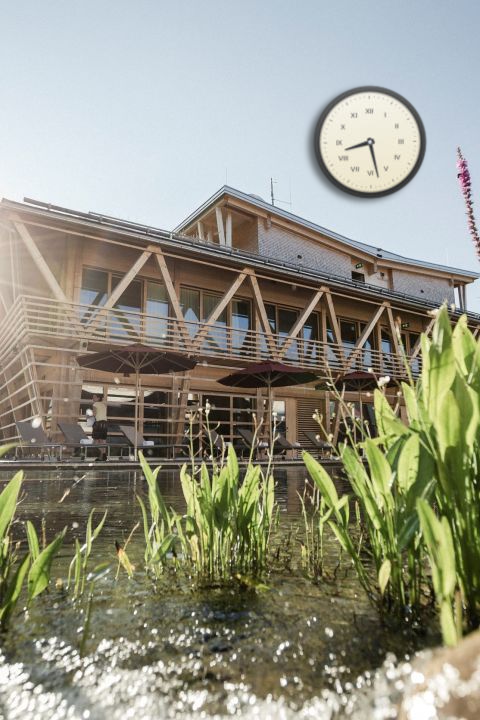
**8:28**
